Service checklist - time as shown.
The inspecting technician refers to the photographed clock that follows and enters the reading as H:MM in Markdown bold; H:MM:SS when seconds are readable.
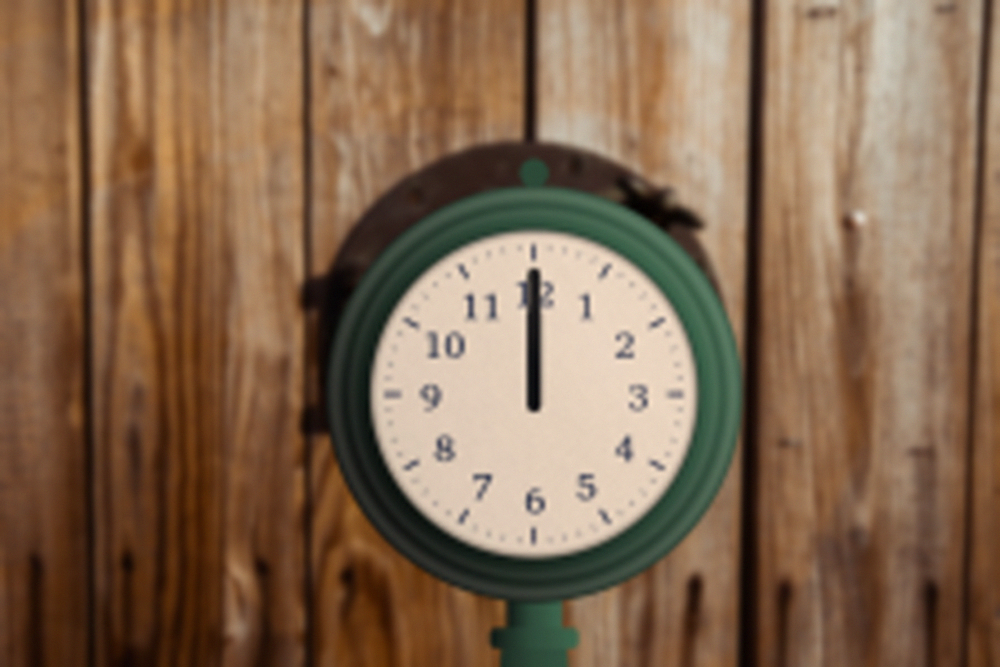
**12:00**
